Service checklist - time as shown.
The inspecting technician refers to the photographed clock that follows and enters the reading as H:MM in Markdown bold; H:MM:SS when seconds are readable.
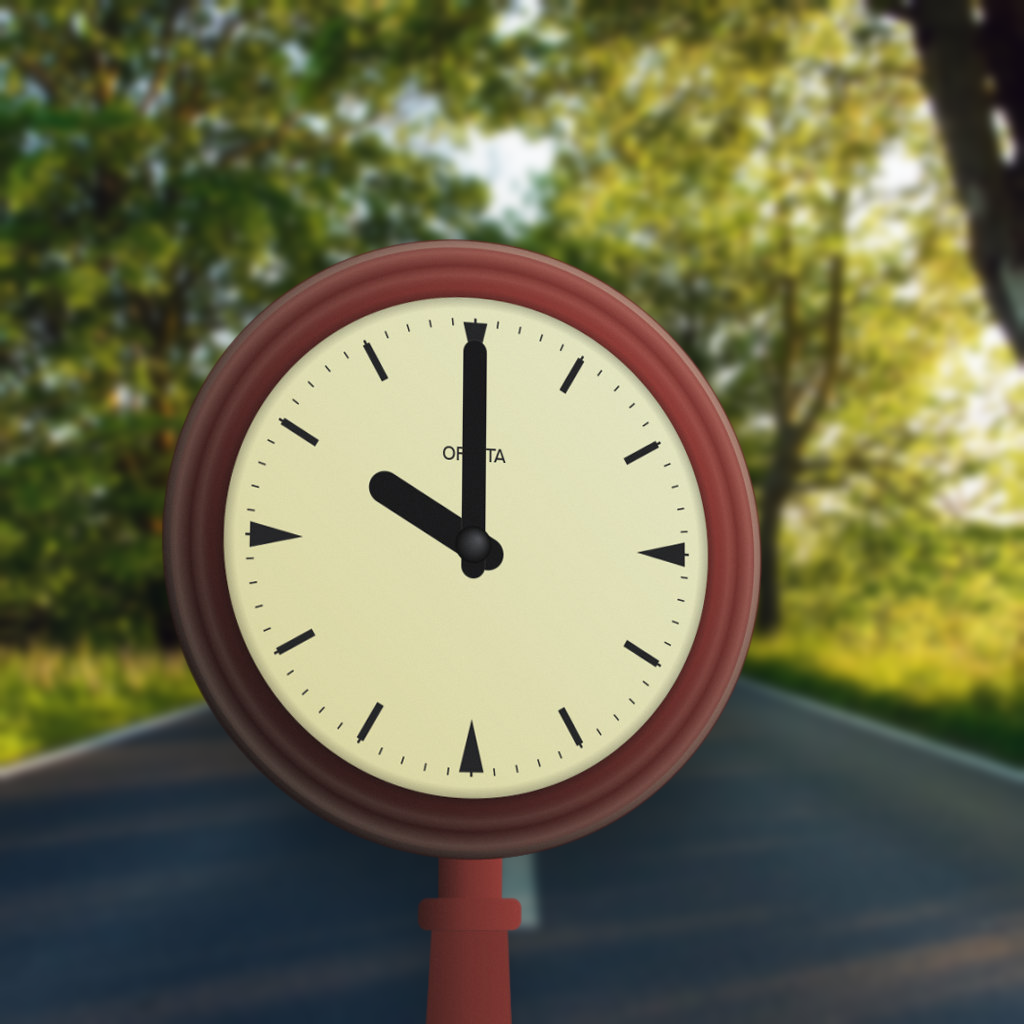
**10:00**
